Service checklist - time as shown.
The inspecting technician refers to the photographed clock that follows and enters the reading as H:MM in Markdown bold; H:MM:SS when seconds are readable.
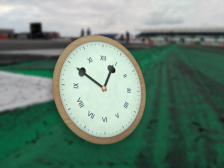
**12:50**
